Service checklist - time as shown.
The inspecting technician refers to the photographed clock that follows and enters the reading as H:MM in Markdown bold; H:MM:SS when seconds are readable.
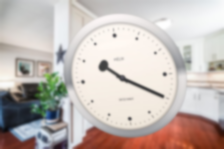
**10:20**
